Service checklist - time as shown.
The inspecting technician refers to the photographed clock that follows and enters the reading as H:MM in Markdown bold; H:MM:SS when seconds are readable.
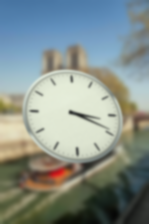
**3:19**
